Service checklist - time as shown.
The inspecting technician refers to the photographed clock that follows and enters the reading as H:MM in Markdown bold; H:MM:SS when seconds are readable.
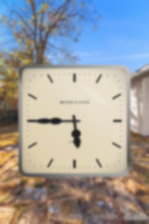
**5:45**
